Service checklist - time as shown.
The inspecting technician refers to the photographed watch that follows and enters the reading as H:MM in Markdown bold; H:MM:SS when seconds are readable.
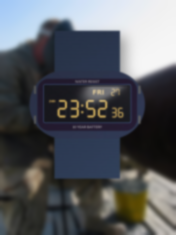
**23:52**
